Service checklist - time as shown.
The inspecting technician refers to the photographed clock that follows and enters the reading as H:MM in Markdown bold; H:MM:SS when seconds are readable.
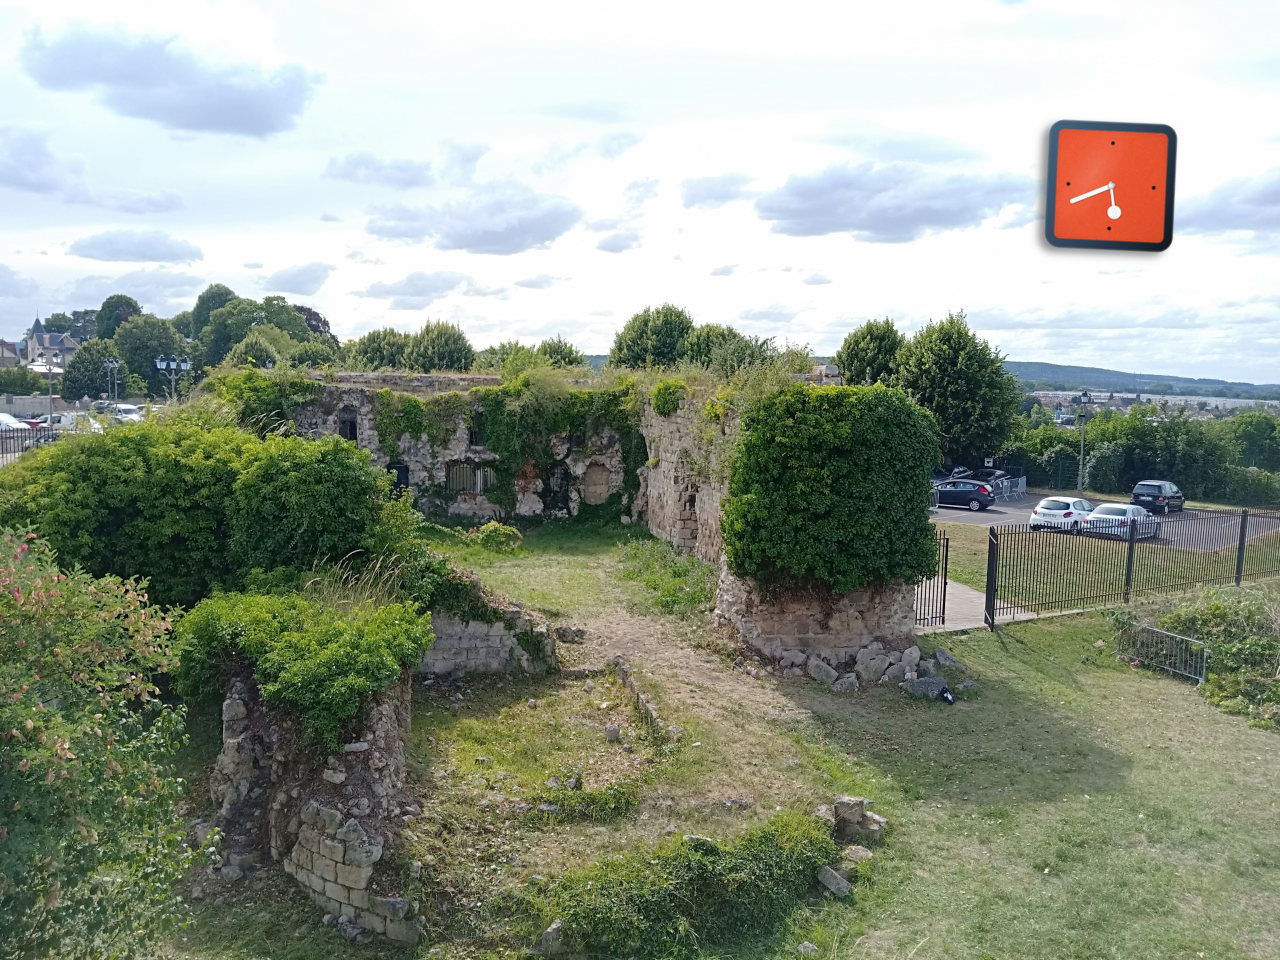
**5:41**
